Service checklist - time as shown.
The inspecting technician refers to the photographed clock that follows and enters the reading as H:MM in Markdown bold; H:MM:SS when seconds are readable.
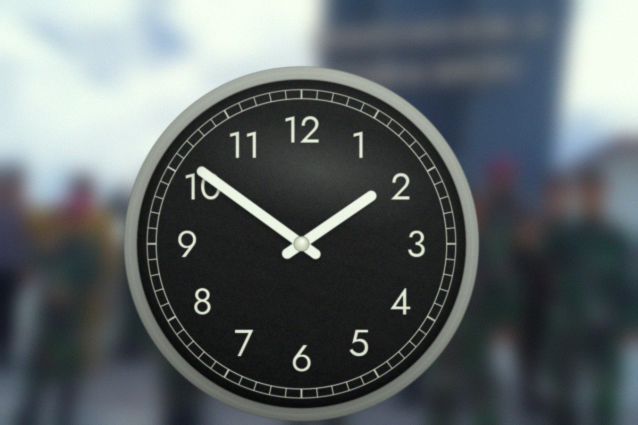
**1:51**
